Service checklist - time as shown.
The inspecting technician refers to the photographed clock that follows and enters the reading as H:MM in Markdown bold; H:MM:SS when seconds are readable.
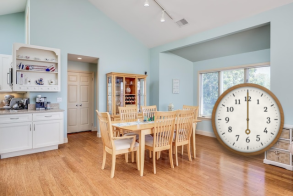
**6:00**
